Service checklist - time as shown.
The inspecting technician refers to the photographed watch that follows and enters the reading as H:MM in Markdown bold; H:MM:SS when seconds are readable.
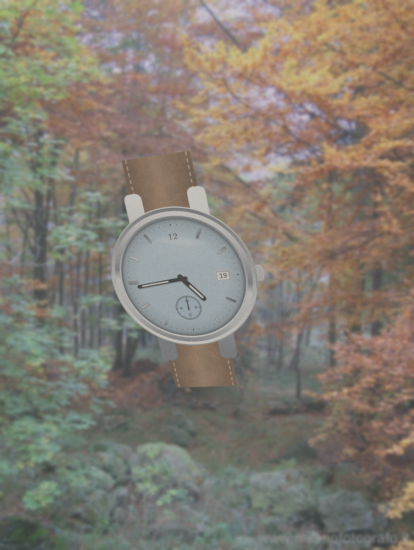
**4:44**
